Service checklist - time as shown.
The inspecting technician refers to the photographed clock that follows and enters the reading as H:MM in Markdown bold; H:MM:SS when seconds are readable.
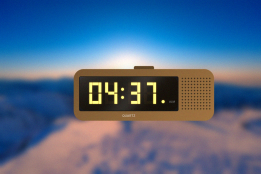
**4:37**
